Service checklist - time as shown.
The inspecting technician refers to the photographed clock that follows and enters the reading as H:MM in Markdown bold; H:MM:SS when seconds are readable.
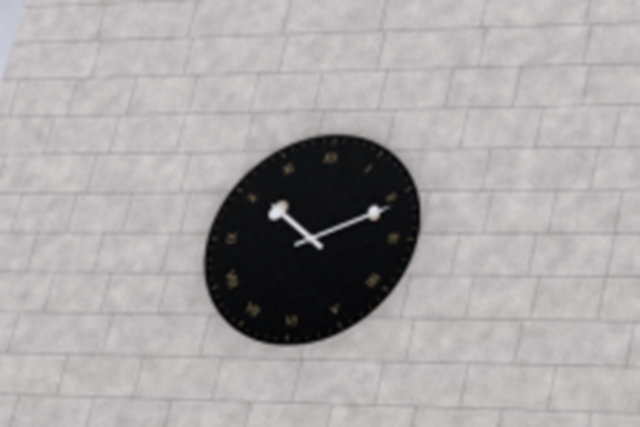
**10:11**
